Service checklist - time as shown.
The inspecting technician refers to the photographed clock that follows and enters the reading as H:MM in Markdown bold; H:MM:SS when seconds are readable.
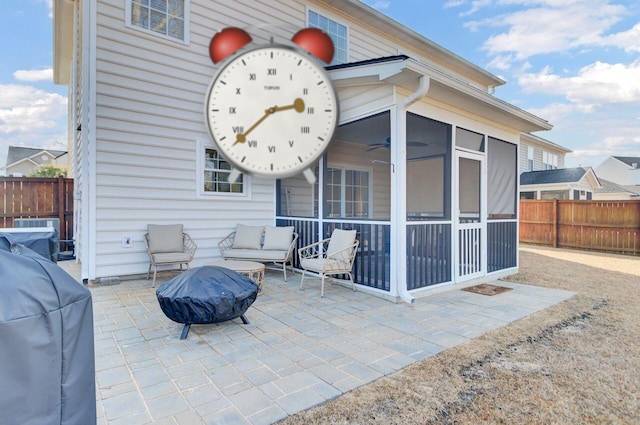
**2:38**
